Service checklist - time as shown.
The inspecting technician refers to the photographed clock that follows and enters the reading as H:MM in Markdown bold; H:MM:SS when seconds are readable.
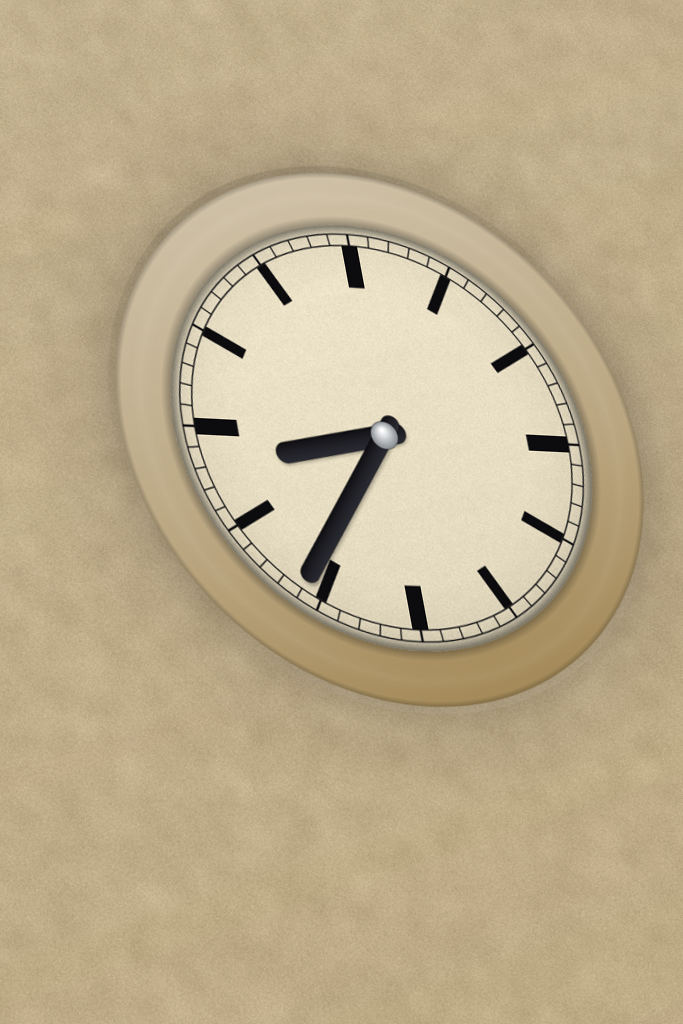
**8:36**
